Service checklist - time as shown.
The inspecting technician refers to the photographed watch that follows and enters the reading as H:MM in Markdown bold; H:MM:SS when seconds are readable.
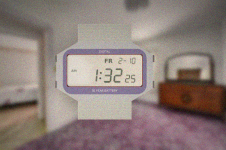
**1:32:25**
